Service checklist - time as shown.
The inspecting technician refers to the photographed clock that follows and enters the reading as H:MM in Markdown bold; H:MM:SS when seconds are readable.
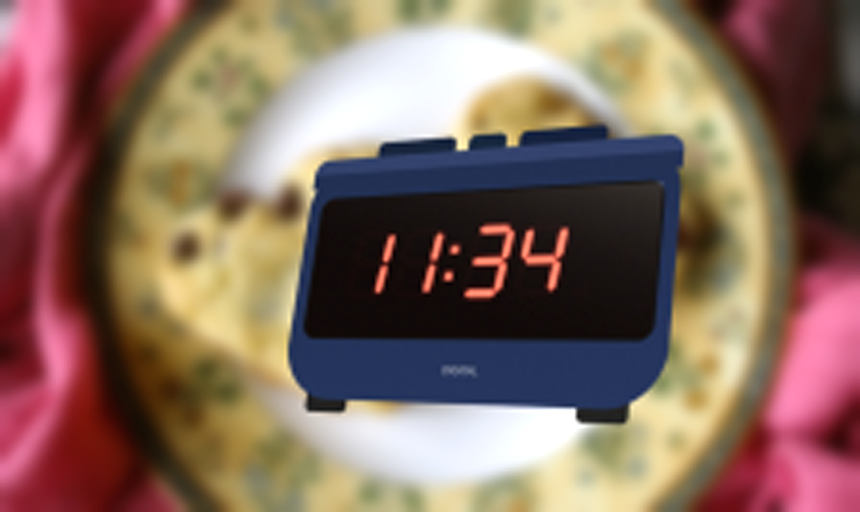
**11:34**
